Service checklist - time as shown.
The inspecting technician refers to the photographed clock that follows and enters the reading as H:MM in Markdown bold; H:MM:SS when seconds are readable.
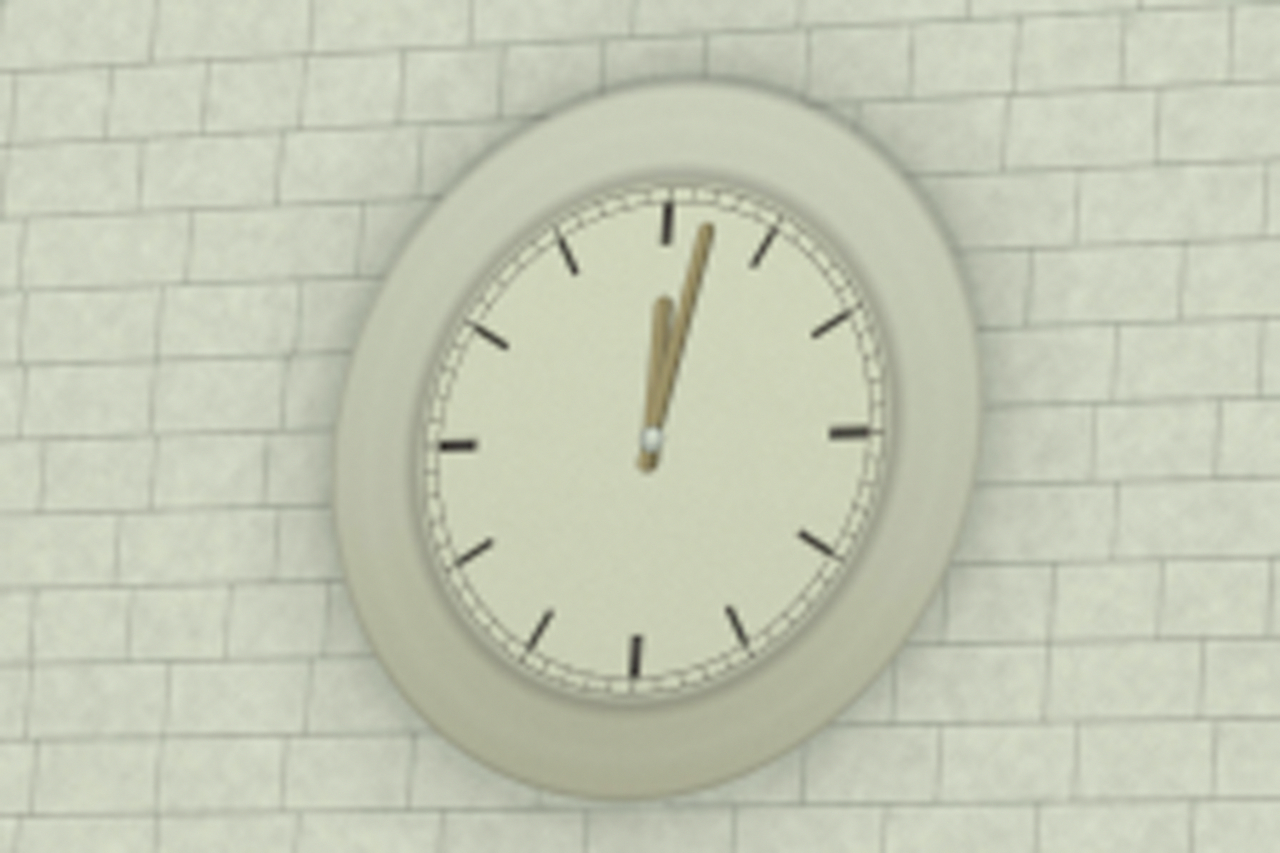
**12:02**
